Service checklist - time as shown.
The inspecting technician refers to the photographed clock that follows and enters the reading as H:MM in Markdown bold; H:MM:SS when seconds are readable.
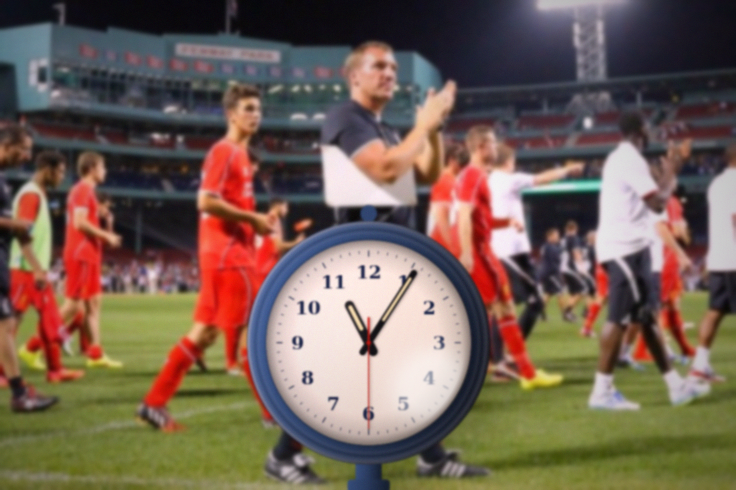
**11:05:30**
